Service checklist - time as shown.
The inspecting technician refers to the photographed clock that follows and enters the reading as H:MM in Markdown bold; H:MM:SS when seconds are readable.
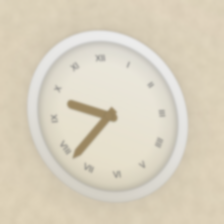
**9:38**
